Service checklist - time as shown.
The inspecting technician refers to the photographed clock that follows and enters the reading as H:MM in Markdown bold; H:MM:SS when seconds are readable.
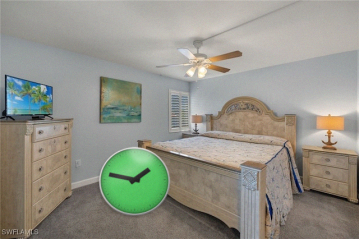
**1:47**
